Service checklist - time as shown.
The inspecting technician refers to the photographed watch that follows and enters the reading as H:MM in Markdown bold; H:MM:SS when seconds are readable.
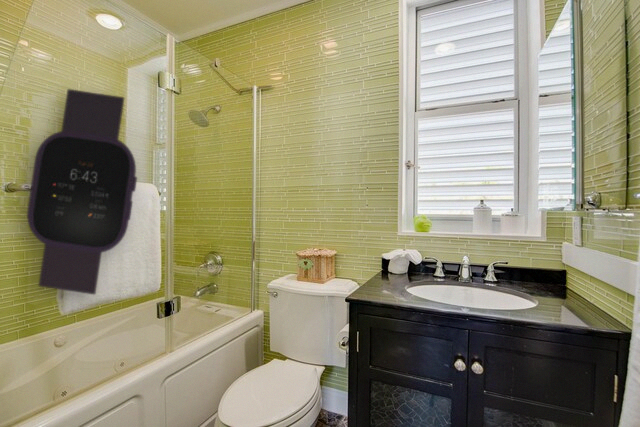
**6:43**
